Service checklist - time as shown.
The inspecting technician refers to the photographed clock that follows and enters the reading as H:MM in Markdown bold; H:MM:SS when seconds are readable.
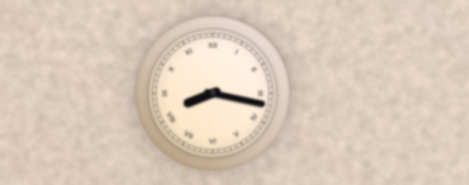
**8:17**
